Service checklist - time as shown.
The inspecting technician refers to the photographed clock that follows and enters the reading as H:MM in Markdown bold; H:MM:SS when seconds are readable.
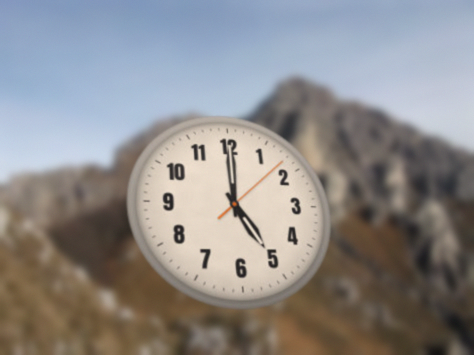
**5:00:08**
